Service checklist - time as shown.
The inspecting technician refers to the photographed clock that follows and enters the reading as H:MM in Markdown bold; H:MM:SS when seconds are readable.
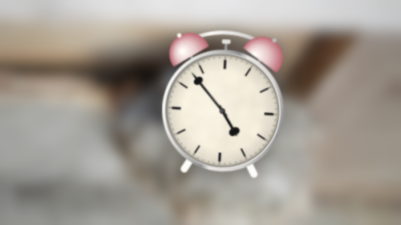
**4:53**
